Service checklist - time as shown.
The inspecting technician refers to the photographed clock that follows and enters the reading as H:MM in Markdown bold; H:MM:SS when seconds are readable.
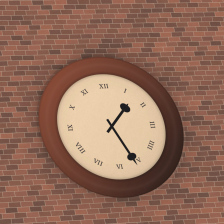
**1:26**
